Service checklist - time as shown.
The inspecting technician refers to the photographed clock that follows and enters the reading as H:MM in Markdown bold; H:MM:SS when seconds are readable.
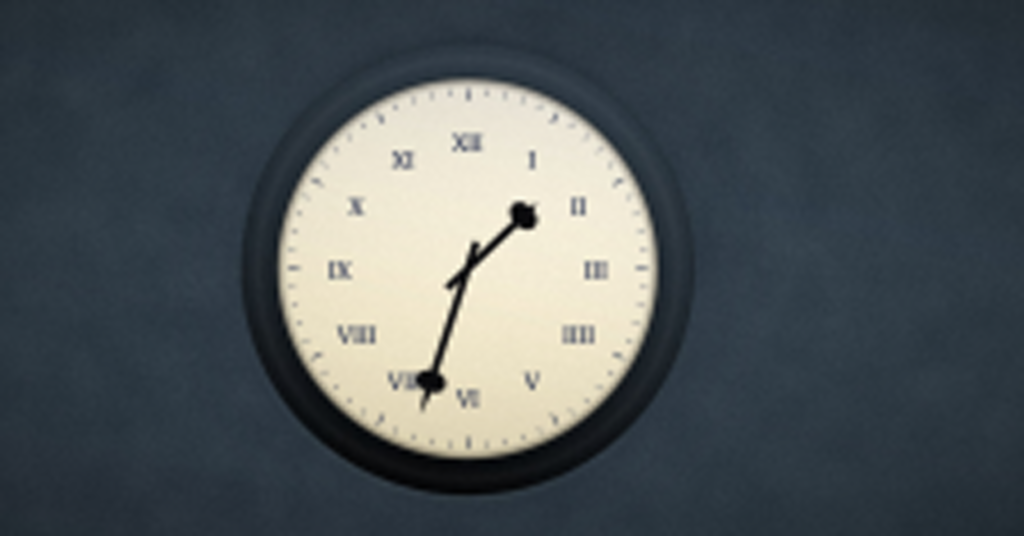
**1:33**
